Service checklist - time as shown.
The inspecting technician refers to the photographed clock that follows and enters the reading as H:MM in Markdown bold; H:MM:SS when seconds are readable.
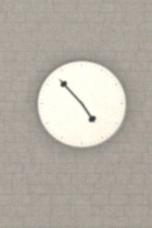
**4:53**
